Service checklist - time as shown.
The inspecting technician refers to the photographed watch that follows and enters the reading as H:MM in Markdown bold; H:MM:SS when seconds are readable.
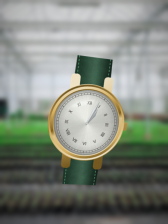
**1:04**
